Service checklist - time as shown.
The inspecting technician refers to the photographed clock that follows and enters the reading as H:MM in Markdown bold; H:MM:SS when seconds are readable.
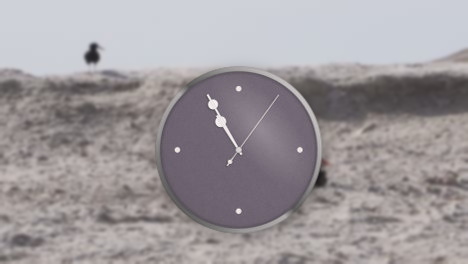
**10:55:06**
